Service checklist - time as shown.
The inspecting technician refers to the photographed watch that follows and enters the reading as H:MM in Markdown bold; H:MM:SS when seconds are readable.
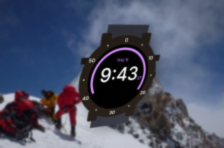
**9:43**
